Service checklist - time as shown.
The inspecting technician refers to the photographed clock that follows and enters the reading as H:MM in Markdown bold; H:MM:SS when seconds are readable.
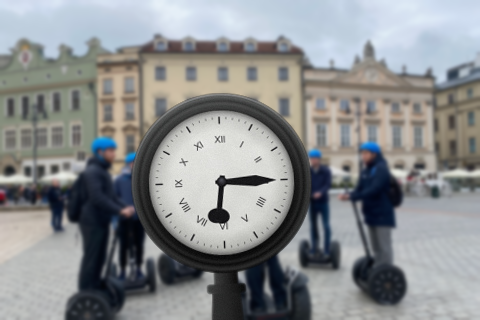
**6:15**
